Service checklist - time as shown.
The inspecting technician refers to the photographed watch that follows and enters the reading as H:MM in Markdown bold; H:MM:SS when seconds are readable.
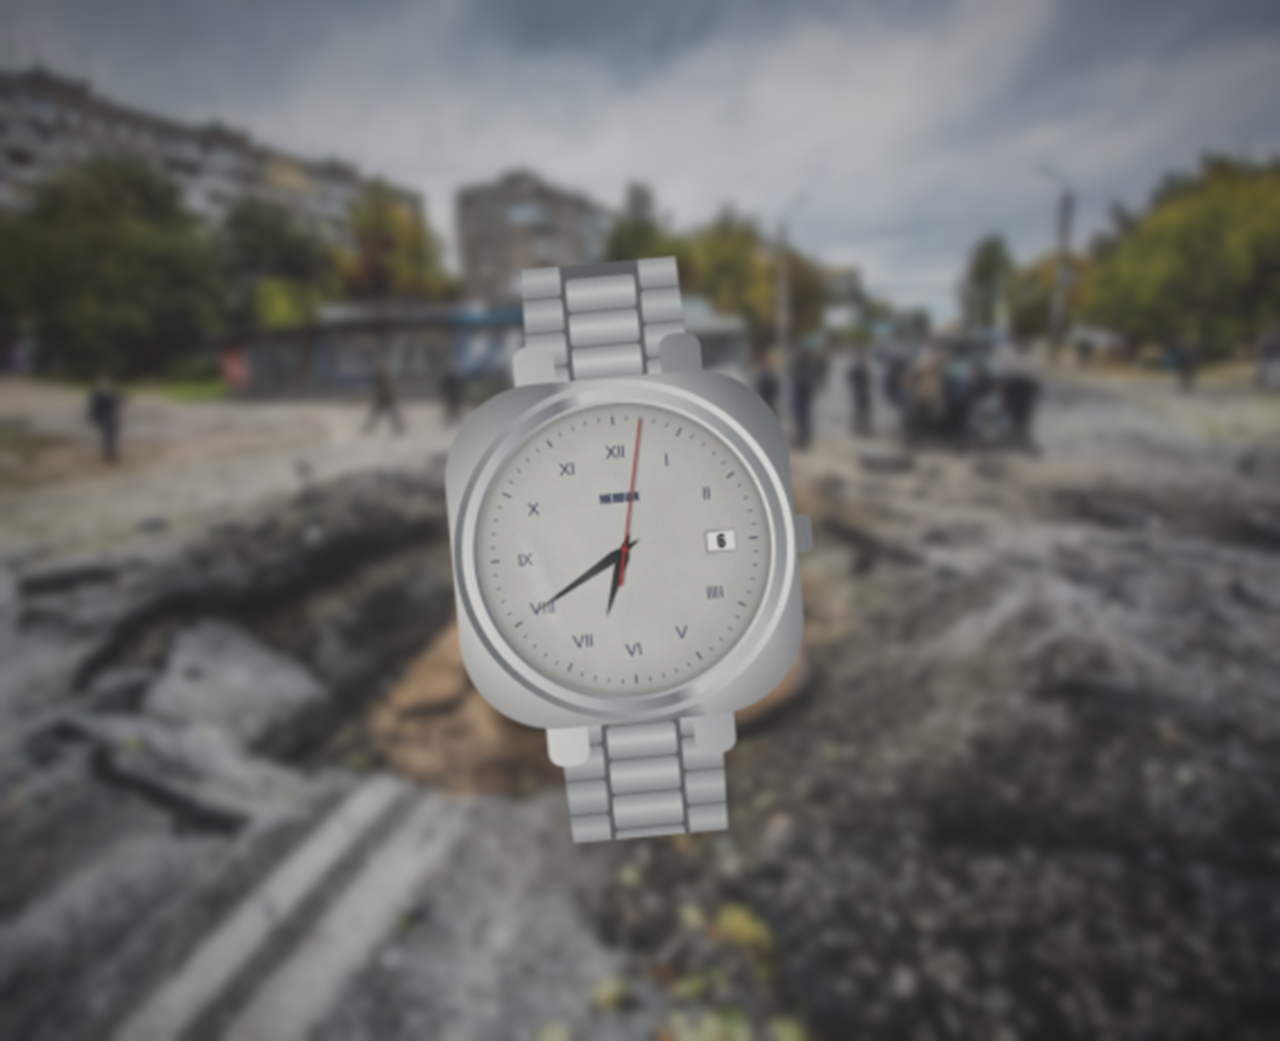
**6:40:02**
